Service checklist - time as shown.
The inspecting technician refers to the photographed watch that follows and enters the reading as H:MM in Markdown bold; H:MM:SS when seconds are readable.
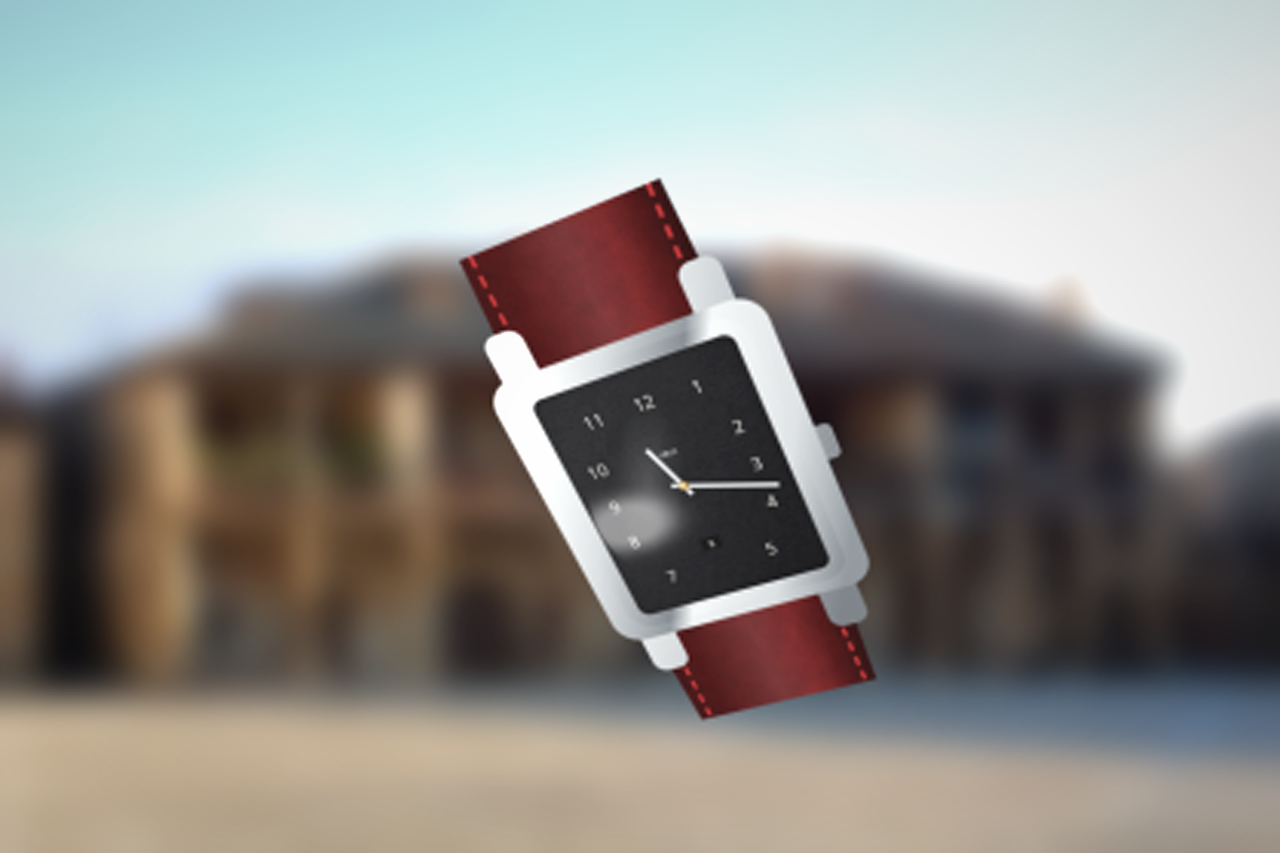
**11:18**
